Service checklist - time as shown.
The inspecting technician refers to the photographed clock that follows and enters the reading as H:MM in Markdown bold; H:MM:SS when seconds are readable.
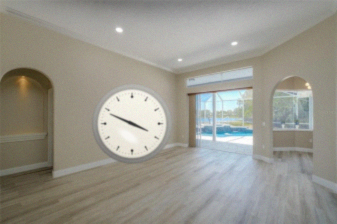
**3:49**
